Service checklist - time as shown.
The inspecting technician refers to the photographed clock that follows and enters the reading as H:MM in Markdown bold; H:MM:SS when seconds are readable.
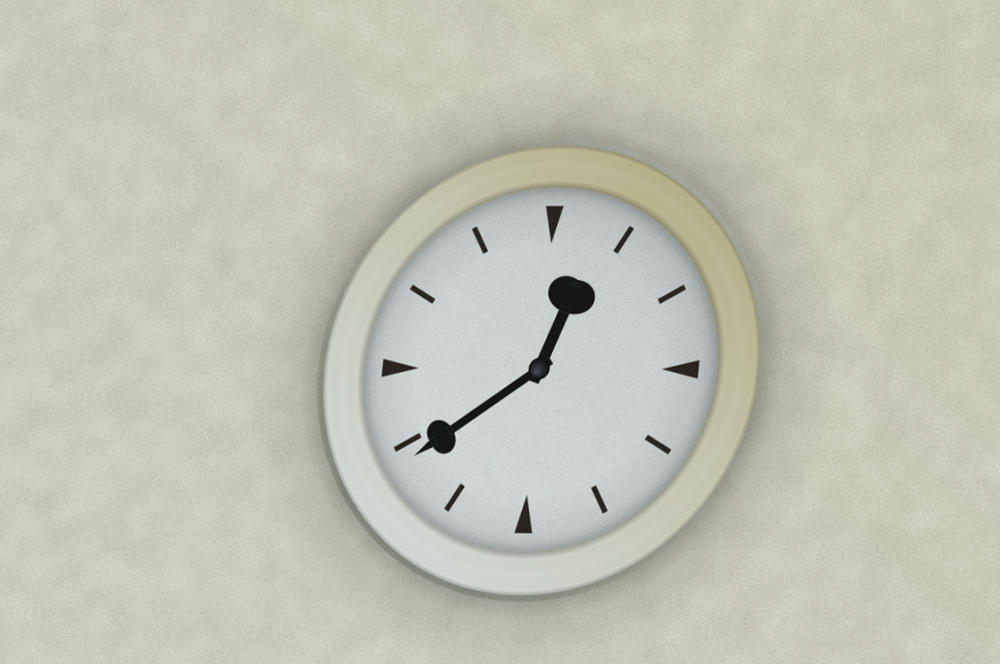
**12:39**
